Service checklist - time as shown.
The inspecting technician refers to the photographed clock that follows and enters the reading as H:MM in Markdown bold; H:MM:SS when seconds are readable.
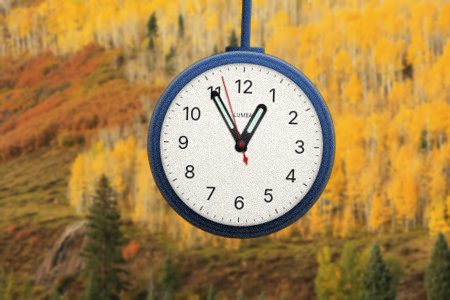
**12:54:57**
